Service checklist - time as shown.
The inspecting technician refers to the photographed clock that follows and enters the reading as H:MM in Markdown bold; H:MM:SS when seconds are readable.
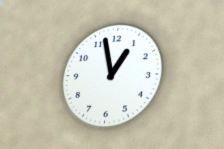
**12:57**
